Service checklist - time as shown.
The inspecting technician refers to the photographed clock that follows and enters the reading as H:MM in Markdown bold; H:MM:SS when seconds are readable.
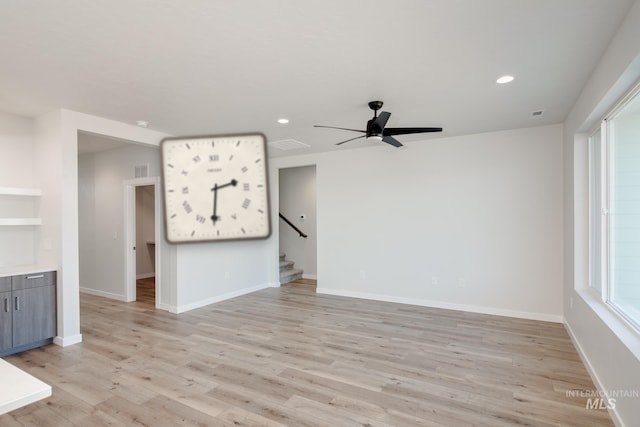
**2:31**
